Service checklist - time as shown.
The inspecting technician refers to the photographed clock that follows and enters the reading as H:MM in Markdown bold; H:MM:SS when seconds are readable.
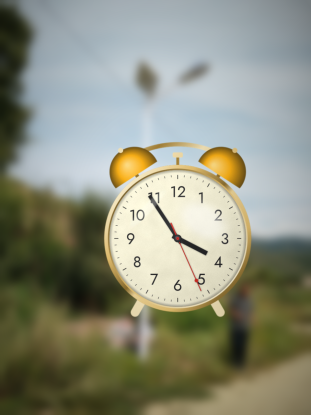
**3:54:26**
